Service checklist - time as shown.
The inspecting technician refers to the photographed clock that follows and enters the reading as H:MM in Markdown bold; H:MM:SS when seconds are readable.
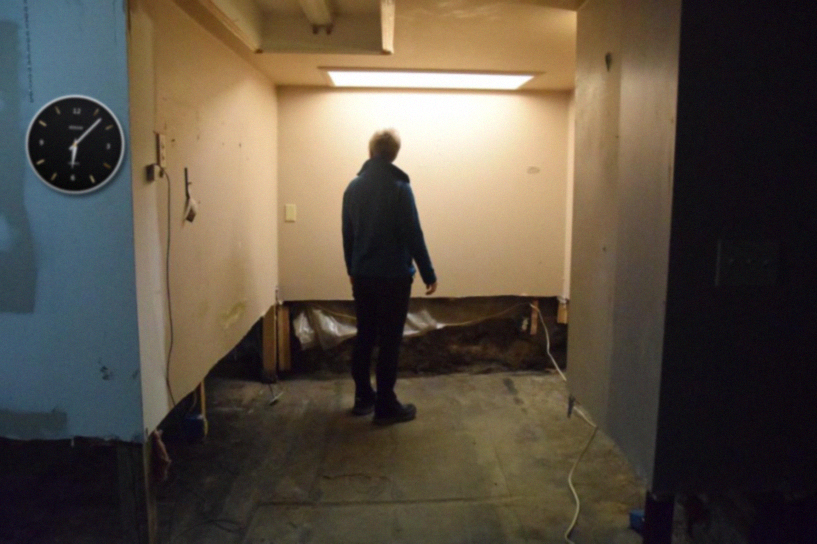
**6:07**
